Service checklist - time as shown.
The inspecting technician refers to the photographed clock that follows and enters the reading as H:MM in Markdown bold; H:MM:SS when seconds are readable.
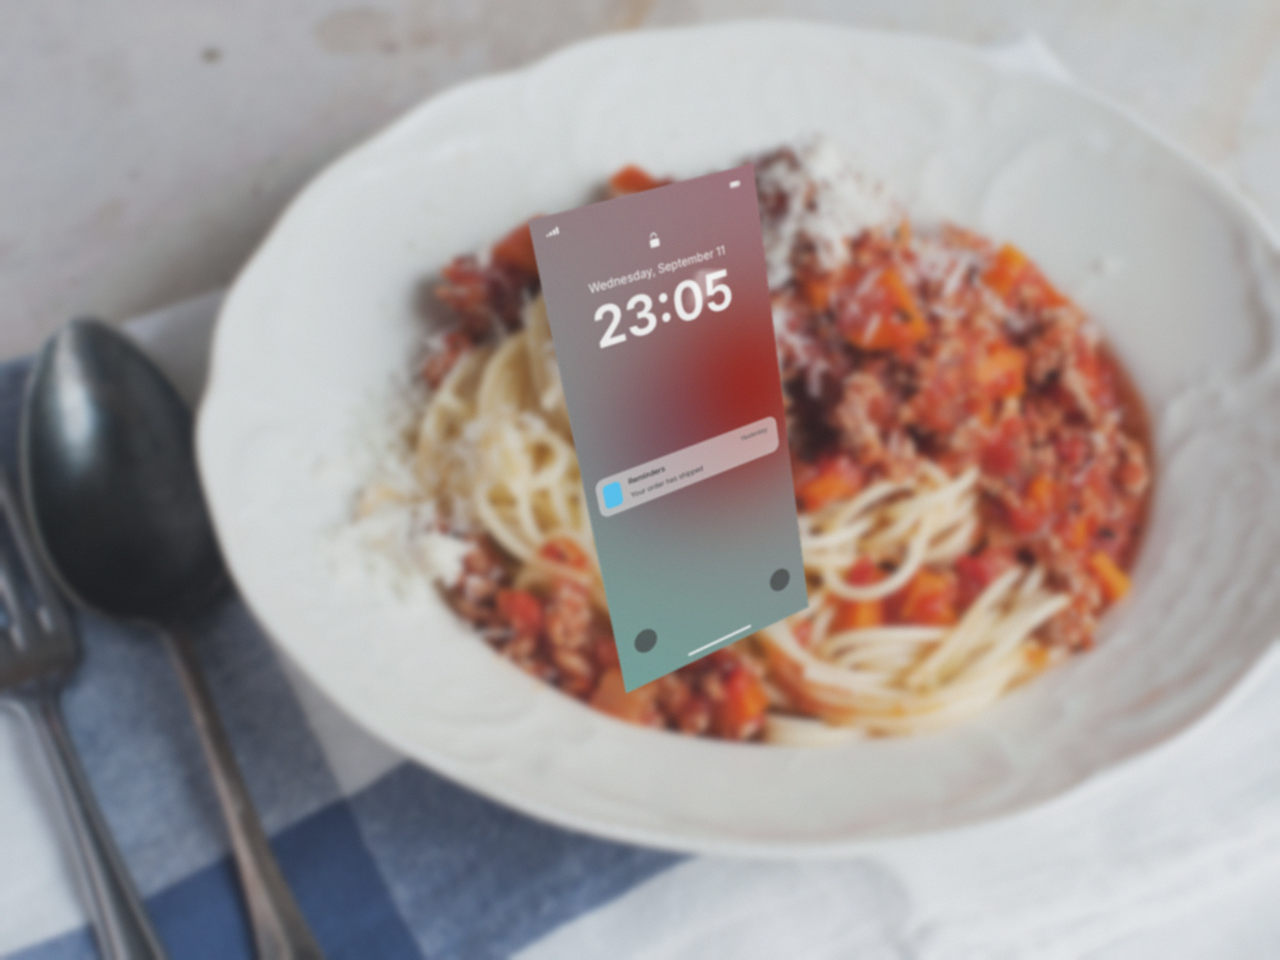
**23:05**
